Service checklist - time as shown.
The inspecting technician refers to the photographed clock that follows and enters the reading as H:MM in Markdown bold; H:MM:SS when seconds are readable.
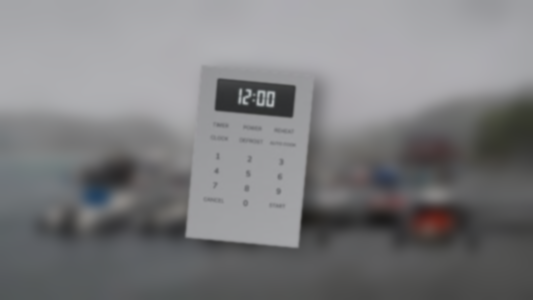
**12:00**
